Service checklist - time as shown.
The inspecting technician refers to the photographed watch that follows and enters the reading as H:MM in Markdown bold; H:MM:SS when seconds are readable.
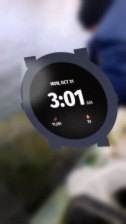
**3:01**
